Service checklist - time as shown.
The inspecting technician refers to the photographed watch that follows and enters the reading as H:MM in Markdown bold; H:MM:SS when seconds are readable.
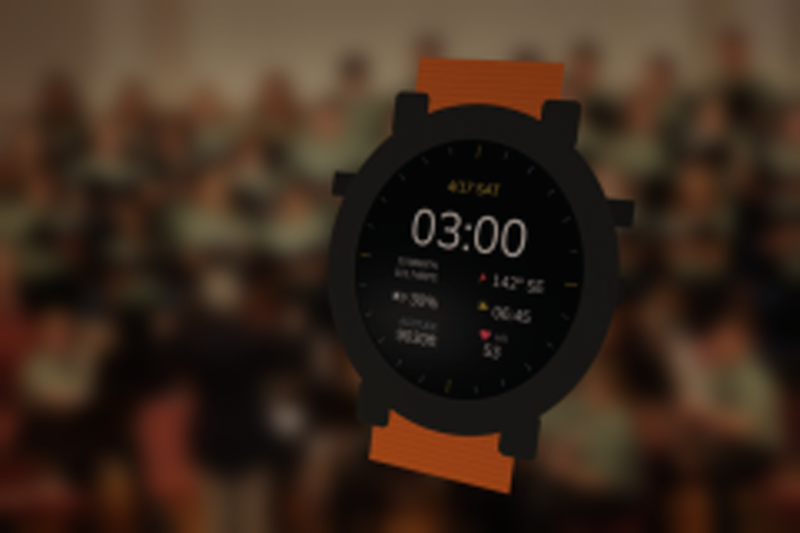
**3:00**
